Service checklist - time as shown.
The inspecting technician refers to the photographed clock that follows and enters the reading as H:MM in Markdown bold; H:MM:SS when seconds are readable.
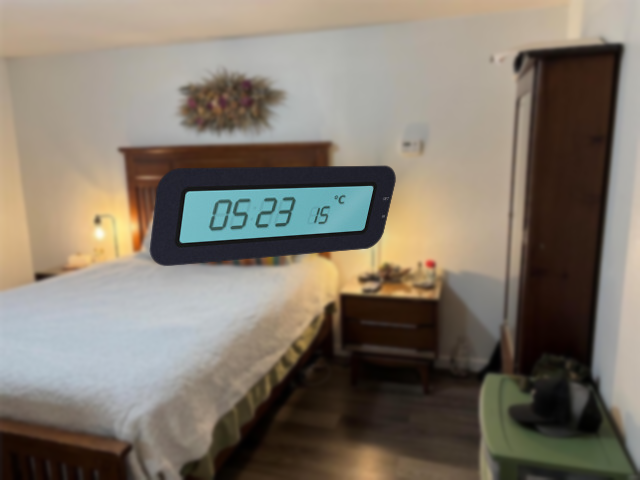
**5:23**
